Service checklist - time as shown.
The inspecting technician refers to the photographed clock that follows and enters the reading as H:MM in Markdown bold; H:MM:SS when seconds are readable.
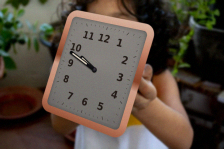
**9:48**
